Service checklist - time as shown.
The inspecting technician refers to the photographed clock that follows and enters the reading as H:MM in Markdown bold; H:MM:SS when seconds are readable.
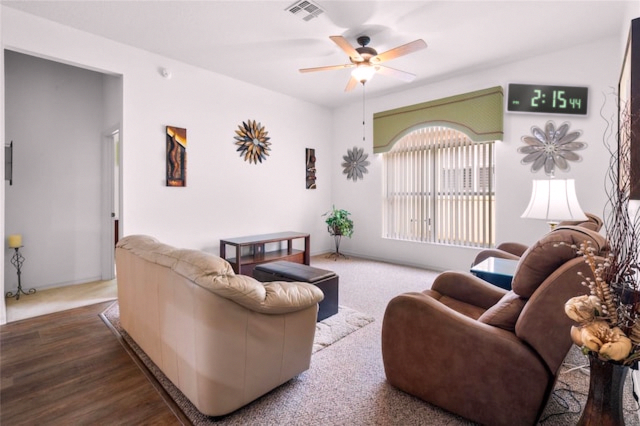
**2:15**
